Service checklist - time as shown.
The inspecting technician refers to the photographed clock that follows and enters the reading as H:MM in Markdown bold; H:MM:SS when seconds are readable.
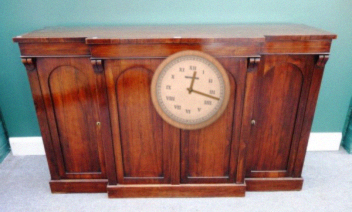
**12:17**
